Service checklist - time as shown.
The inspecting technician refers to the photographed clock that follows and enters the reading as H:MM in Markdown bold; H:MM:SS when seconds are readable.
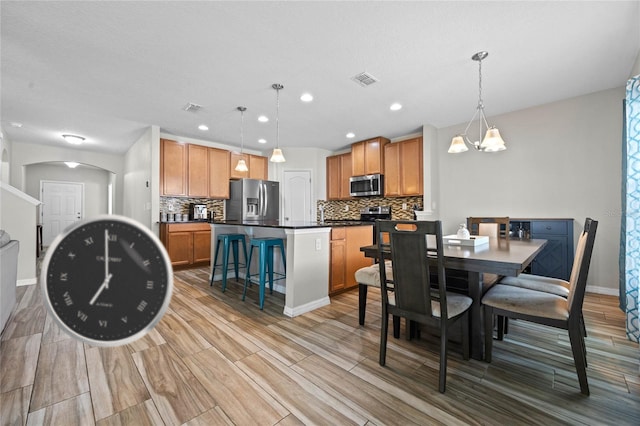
**6:59**
